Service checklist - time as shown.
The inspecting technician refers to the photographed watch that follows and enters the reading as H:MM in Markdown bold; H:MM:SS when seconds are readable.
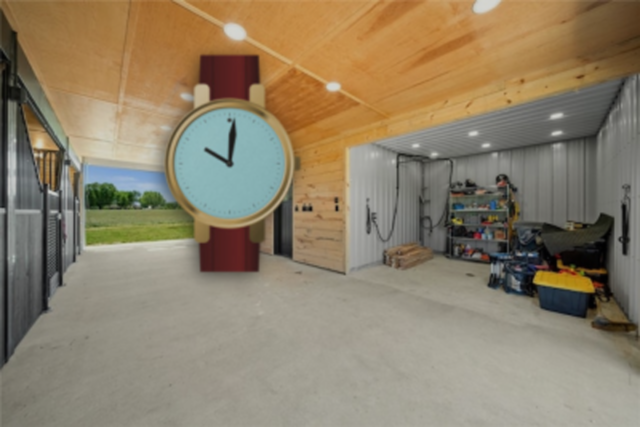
**10:01**
